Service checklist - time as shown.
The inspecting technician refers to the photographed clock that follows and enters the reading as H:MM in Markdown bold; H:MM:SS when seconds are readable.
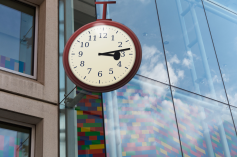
**3:13**
